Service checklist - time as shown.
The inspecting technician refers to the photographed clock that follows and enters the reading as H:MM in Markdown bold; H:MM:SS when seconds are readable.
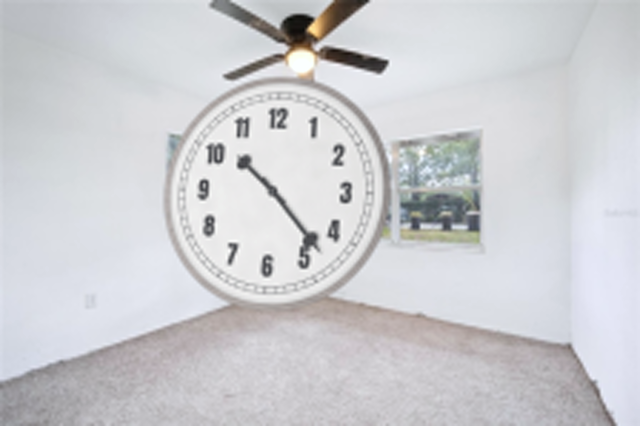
**10:23**
